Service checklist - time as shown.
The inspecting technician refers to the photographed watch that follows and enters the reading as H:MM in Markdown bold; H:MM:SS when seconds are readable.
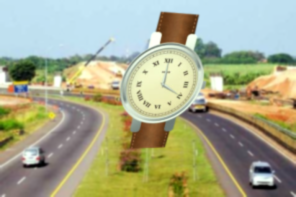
**4:00**
